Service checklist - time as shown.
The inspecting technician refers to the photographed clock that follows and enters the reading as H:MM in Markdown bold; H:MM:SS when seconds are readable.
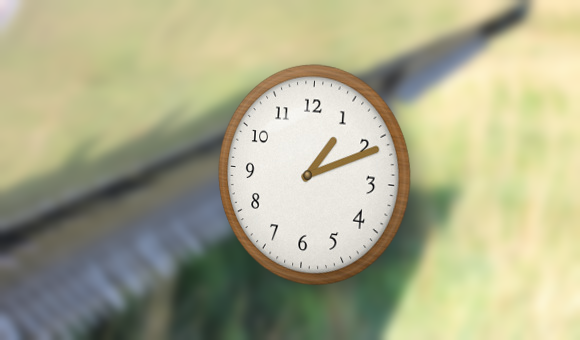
**1:11**
